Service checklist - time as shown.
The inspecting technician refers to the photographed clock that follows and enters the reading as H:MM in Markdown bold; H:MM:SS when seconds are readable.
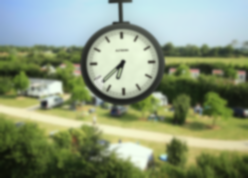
**6:38**
